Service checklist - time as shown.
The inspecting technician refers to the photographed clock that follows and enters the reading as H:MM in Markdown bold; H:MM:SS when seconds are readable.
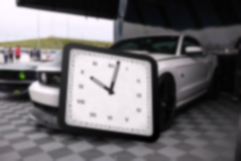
**10:02**
